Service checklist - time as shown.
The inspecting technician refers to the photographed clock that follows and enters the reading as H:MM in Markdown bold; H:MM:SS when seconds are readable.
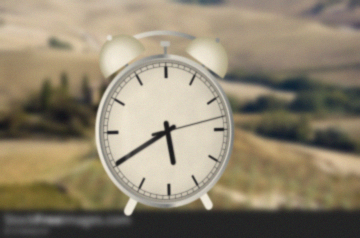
**5:40:13**
